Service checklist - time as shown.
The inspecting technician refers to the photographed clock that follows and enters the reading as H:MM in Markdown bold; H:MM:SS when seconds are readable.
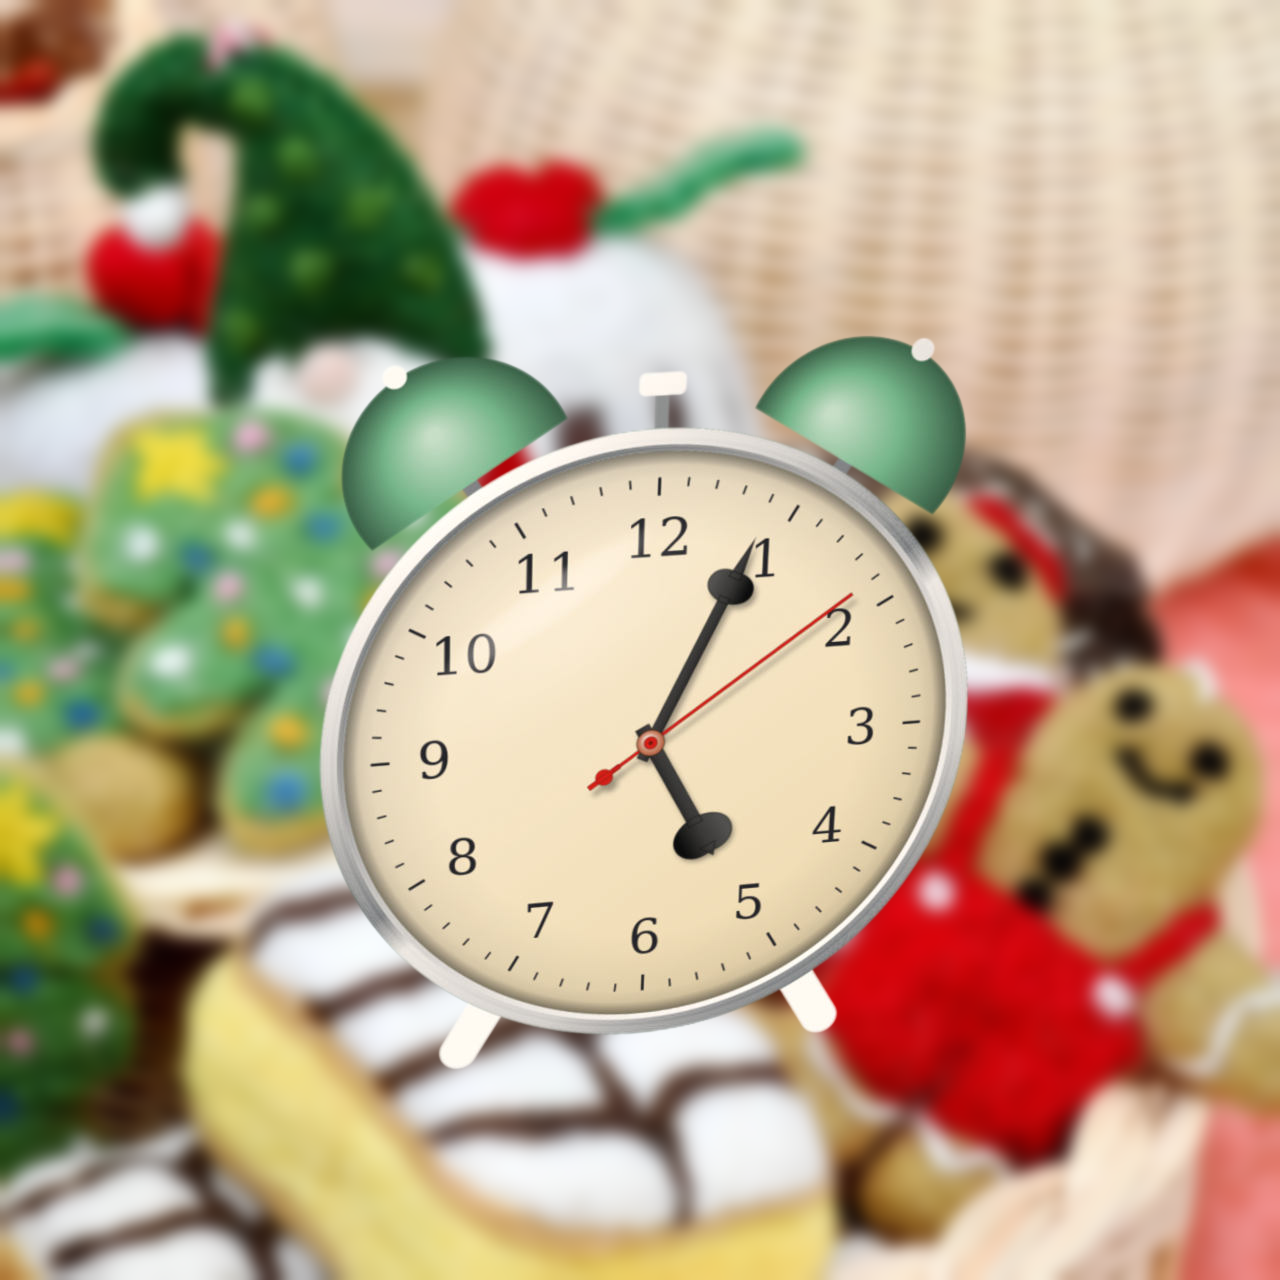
**5:04:09**
